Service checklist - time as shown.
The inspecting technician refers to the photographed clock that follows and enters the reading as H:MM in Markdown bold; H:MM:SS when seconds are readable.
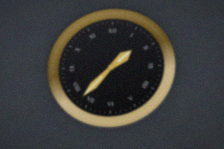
**1:37**
